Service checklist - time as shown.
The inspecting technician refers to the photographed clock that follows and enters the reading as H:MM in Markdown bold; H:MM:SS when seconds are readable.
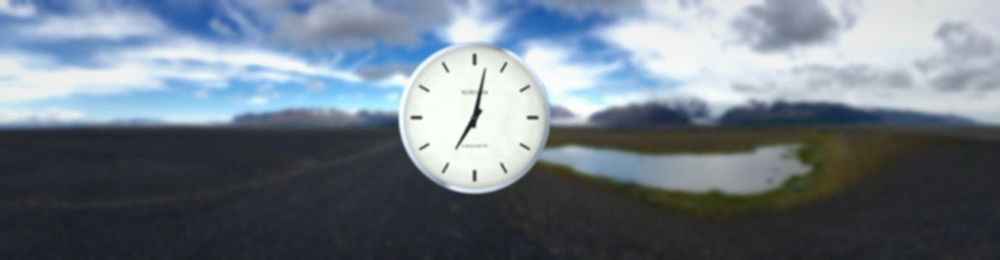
**7:02**
